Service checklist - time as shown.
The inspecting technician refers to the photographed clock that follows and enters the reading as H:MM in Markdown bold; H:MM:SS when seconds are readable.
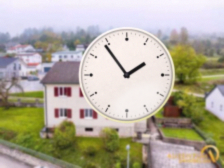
**1:54**
